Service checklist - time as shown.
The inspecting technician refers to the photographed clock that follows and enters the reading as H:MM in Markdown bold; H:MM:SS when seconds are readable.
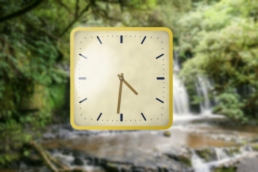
**4:31**
